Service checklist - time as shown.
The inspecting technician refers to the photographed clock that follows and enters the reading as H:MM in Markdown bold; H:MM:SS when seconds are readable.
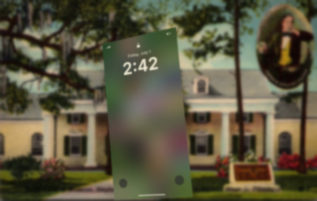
**2:42**
